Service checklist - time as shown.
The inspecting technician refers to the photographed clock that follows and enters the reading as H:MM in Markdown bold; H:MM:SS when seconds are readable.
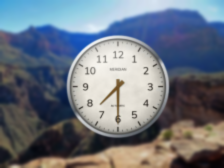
**7:30**
